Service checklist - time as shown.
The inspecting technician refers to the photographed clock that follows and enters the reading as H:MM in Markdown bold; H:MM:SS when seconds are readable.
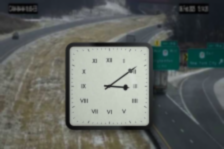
**3:09**
